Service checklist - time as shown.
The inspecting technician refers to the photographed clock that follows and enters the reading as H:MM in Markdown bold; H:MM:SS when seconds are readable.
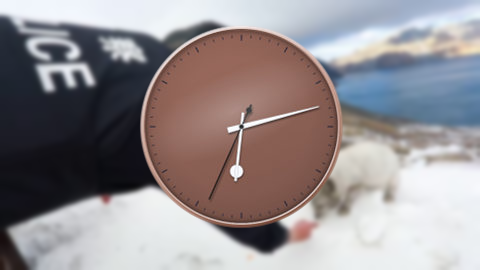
**6:12:34**
